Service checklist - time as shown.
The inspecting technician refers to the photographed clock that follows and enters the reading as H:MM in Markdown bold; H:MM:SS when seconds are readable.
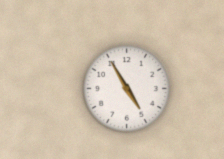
**4:55**
